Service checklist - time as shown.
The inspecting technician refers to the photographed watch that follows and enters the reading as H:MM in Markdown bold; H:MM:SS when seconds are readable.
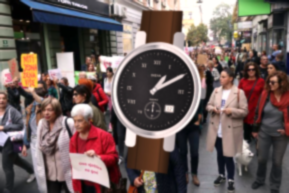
**1:10**
